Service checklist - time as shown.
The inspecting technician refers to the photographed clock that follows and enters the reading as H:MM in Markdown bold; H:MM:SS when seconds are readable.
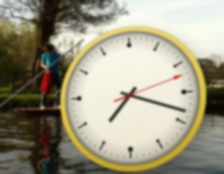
**7:18:12**
